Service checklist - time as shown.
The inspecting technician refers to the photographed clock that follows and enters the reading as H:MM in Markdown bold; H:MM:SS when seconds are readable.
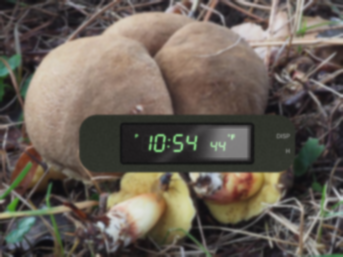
**10:54**
